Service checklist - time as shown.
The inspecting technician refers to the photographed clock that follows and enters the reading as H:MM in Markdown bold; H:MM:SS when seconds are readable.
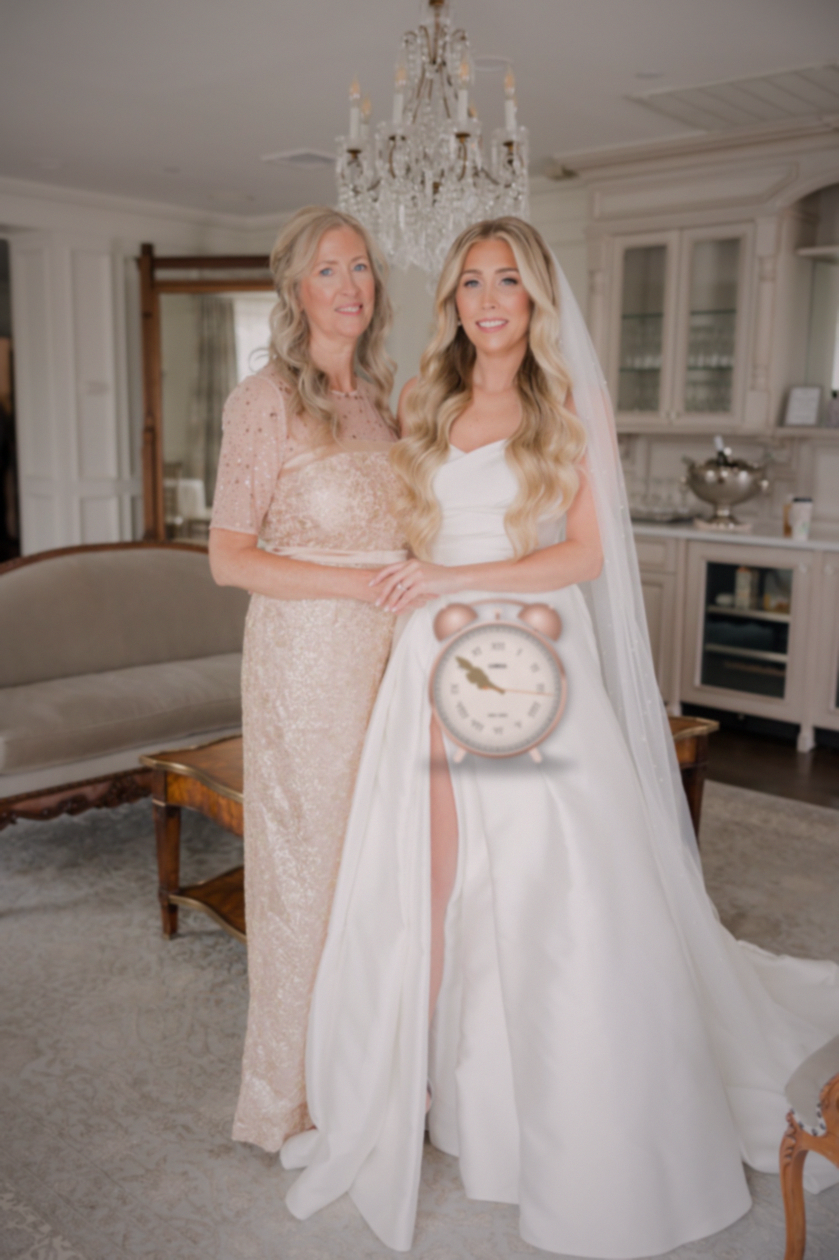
**9:51:16**
